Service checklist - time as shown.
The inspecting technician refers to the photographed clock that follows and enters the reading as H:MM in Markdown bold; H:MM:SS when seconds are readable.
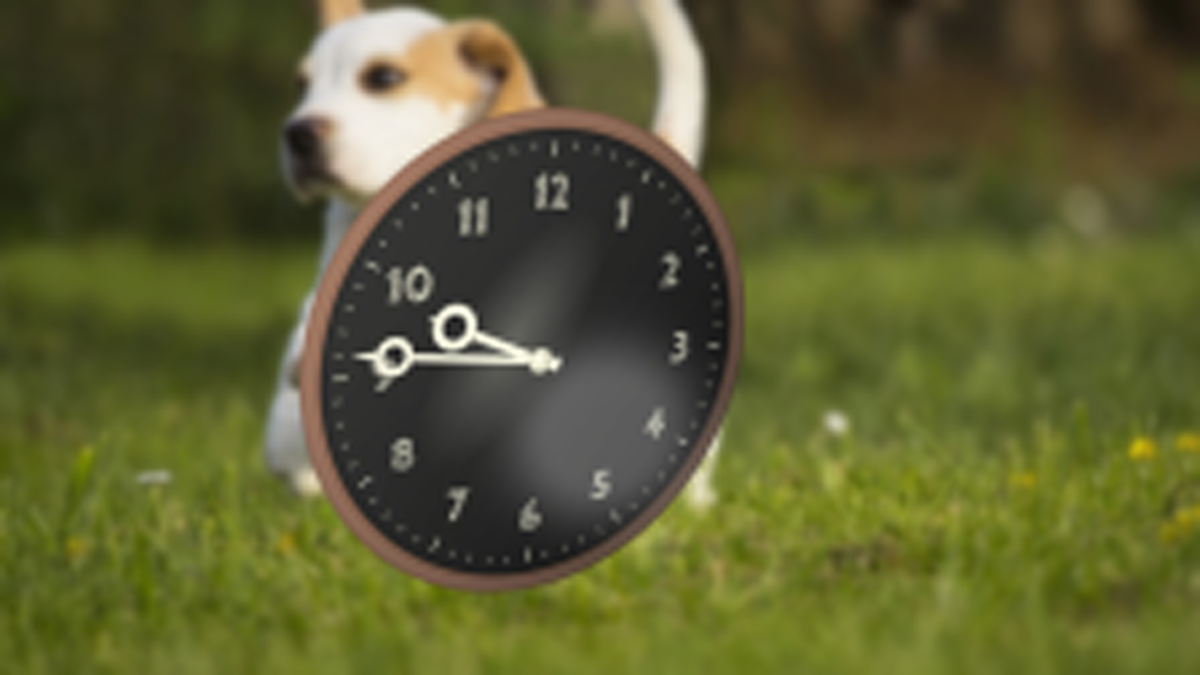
**9:46**
